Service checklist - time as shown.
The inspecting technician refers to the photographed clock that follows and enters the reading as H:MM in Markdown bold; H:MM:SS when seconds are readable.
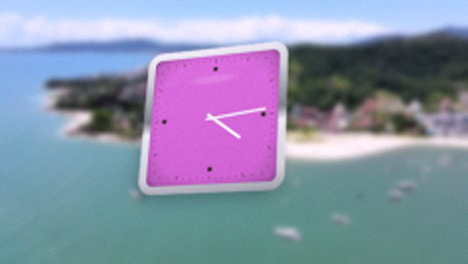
**4:14**
